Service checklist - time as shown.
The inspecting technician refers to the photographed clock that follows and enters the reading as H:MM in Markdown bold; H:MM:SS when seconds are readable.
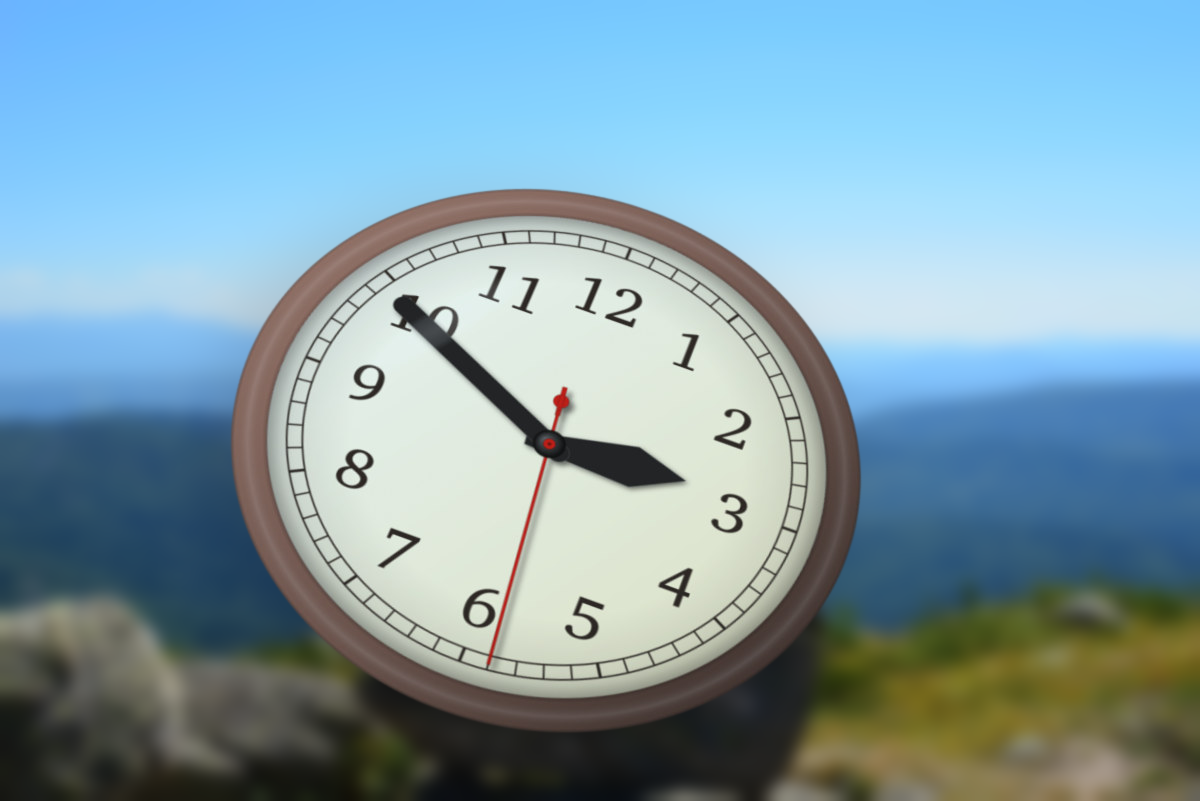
**2:49:29**
